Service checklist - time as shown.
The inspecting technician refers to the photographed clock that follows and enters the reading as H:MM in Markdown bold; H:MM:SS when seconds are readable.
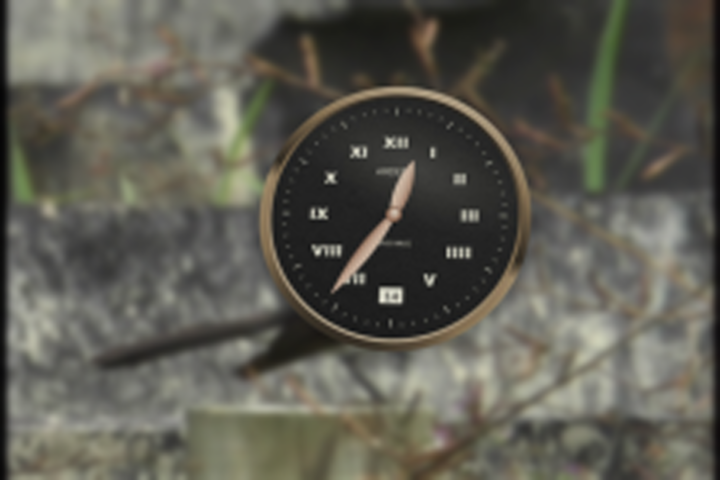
**12:36**
